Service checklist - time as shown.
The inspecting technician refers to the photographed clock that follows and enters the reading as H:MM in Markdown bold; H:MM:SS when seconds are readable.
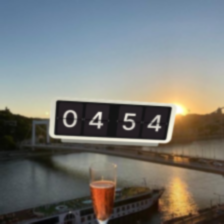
**4:54**
